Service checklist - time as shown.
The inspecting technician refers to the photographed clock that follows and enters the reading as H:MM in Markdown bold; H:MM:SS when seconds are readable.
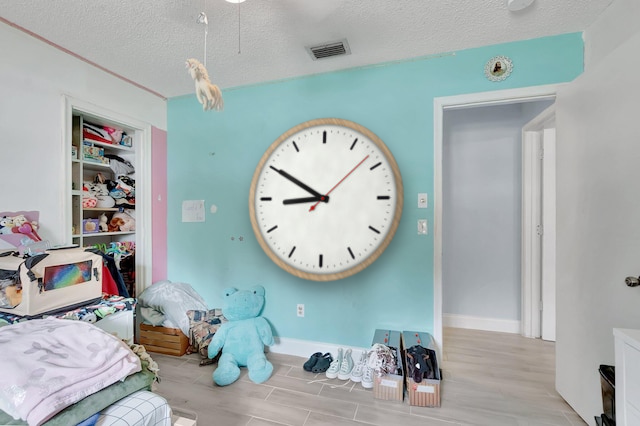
**8:50:08**
